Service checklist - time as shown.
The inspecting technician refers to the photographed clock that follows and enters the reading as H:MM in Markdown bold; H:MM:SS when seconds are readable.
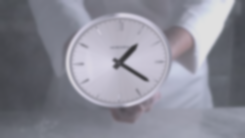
**1:21**
